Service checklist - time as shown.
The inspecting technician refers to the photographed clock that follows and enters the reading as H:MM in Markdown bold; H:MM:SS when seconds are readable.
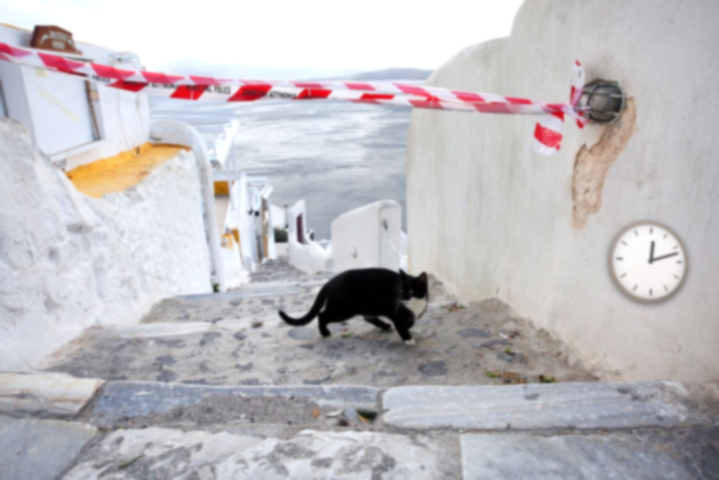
**12:12**
